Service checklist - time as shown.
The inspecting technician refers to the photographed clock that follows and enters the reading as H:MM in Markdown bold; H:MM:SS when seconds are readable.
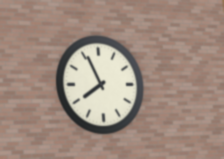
**7:56**
